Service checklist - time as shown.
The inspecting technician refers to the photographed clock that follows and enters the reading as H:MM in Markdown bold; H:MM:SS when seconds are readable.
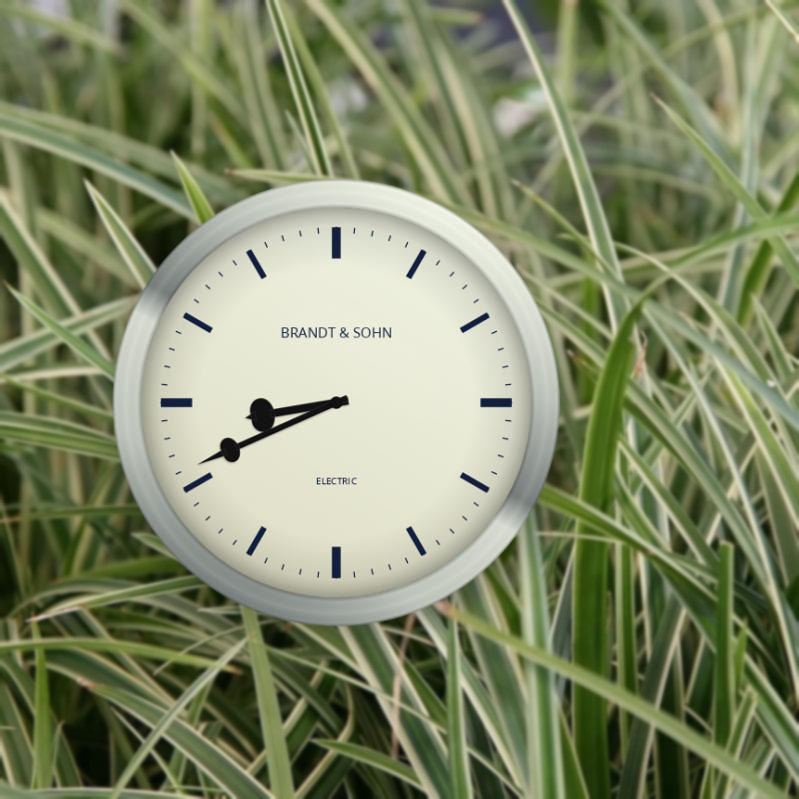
**8:41**
